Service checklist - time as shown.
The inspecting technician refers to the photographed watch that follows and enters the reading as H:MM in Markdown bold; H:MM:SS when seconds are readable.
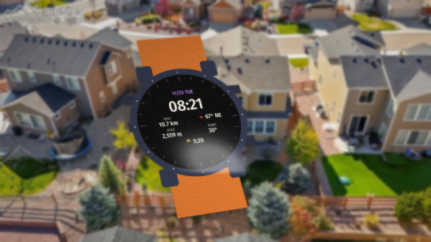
**8:21**
